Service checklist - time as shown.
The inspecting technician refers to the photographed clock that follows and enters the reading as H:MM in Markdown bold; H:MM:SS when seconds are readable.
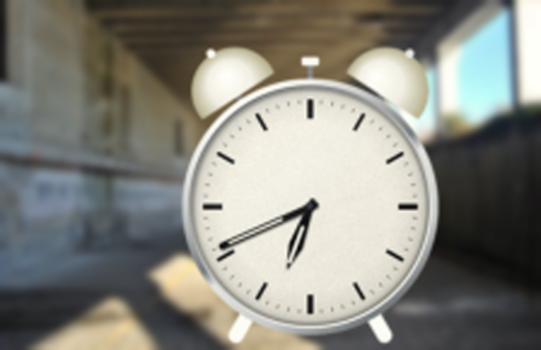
**6:41**
